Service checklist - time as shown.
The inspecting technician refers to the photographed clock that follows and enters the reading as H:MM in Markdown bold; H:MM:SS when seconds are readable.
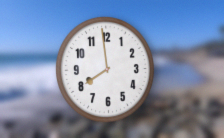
**7:59**
